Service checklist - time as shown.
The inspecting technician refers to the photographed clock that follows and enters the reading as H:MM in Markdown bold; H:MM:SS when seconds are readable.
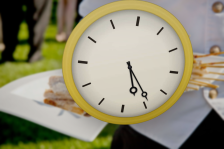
**5:24**
